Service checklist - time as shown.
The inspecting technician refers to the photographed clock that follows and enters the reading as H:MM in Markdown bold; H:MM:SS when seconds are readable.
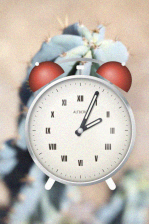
**2:04**
